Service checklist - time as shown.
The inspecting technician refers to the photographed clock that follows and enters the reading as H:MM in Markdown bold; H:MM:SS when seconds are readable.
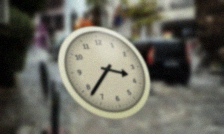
**3:38**
